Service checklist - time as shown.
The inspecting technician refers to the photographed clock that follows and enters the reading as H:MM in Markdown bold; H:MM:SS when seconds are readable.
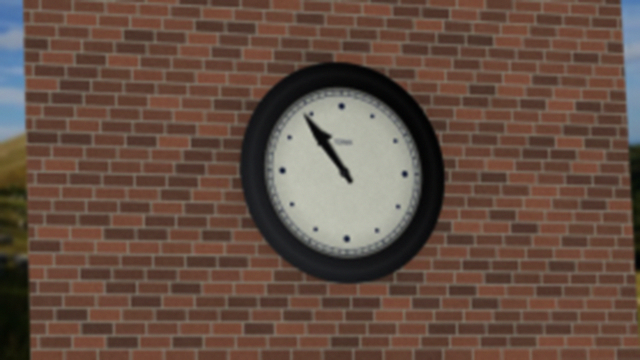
**10:54**
